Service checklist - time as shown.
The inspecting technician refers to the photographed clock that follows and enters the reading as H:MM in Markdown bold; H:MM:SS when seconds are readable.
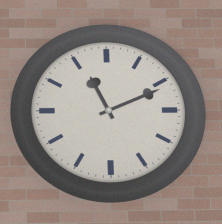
**11:11**
